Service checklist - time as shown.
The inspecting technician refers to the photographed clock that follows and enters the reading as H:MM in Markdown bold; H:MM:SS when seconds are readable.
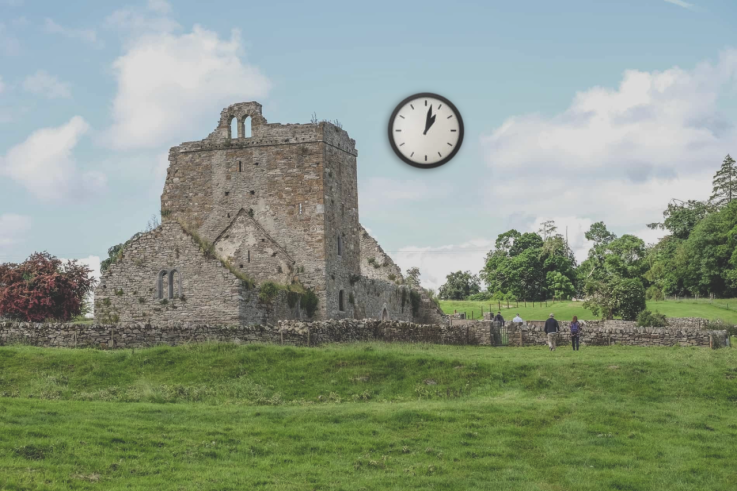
**1:02**
